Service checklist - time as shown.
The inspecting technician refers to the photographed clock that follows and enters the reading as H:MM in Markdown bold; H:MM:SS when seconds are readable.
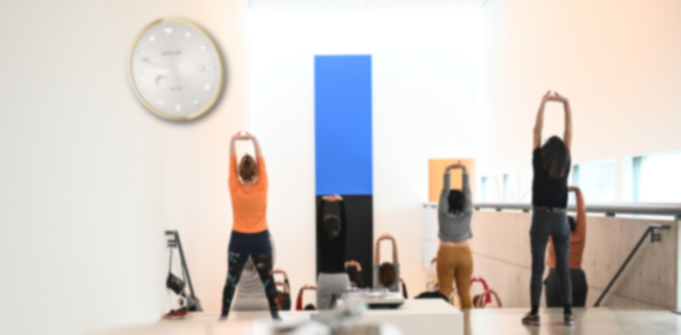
**7:48**
